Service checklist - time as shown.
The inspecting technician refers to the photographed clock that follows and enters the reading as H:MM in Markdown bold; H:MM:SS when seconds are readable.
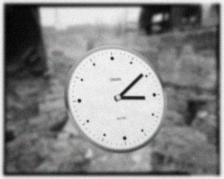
**3:09**
